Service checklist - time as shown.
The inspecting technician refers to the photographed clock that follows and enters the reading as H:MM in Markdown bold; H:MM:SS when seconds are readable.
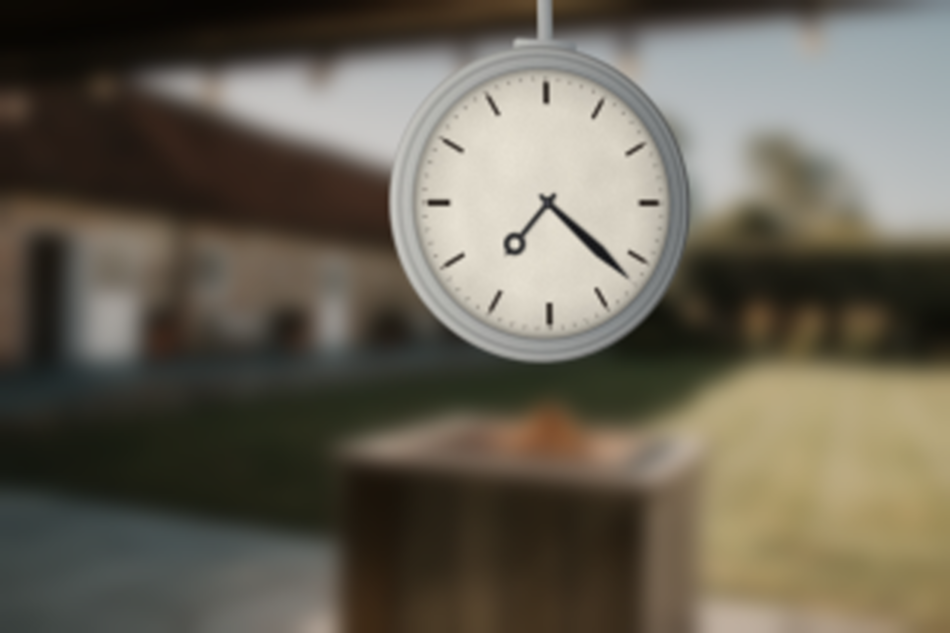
**7:22**
